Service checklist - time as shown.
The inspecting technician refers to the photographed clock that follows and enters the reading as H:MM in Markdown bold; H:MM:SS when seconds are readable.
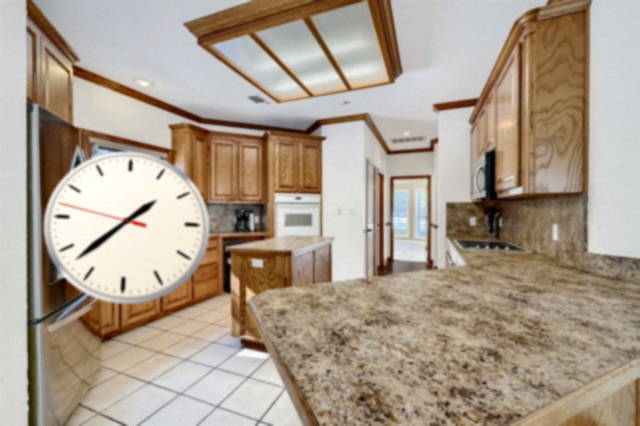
**1:37:47**
